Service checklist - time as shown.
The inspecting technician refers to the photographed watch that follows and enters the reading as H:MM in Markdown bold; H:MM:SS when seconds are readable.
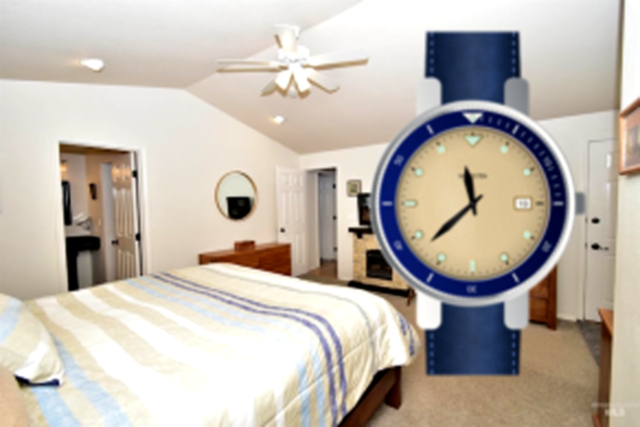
**11:38**
